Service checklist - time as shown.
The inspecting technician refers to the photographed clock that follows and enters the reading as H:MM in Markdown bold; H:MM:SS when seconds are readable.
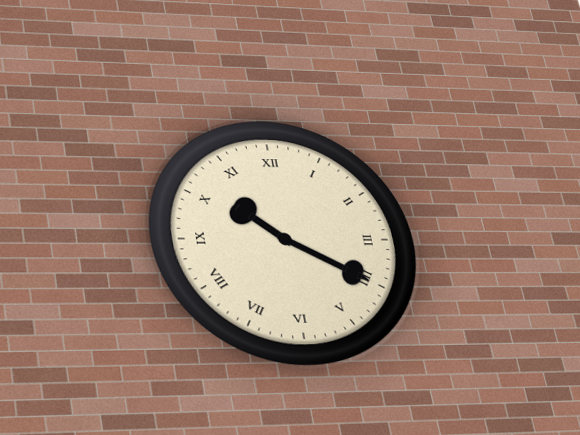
**10:20**
